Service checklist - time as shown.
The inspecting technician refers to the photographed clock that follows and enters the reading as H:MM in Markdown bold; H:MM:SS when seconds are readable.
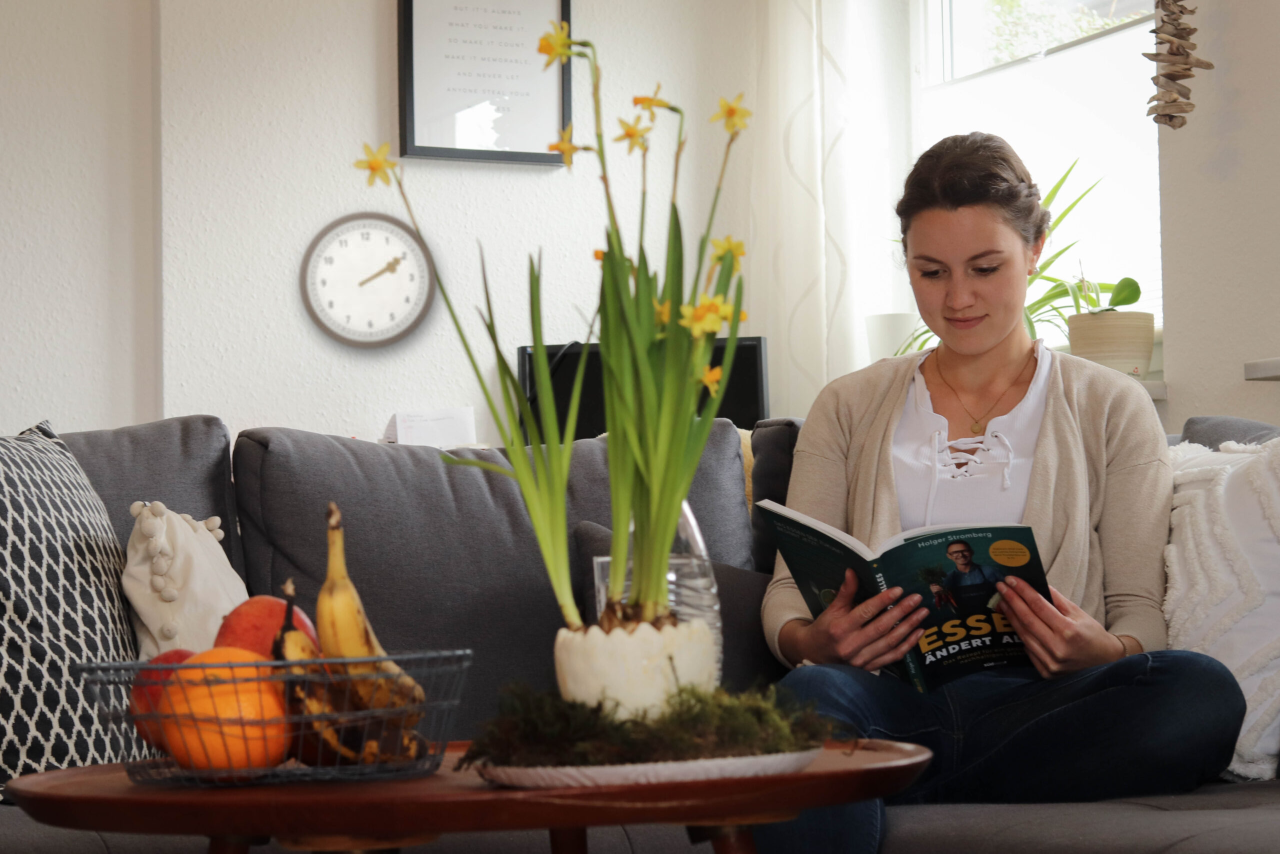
**2:10**
